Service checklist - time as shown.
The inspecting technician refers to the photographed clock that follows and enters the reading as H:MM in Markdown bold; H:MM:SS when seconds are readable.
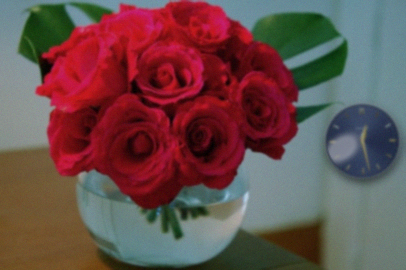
**12:28**
